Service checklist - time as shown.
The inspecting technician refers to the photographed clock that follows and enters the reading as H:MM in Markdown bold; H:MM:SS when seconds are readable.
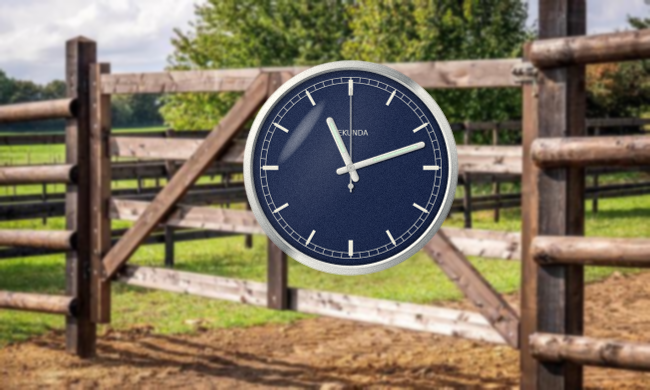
**11:12:00**
